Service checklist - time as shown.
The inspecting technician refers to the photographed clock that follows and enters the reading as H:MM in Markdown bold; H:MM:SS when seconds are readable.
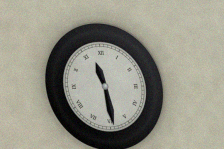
**11:29**
